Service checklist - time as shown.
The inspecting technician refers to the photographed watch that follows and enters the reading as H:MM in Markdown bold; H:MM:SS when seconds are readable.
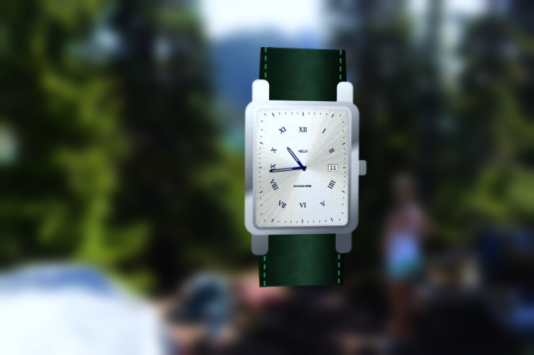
**10:44**
